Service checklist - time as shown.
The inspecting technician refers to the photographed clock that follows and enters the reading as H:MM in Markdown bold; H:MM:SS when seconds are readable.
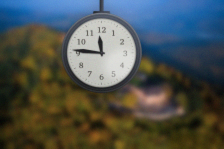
**11:46**
